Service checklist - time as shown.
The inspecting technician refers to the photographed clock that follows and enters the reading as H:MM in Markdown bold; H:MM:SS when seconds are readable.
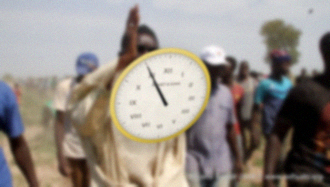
**10:55**
